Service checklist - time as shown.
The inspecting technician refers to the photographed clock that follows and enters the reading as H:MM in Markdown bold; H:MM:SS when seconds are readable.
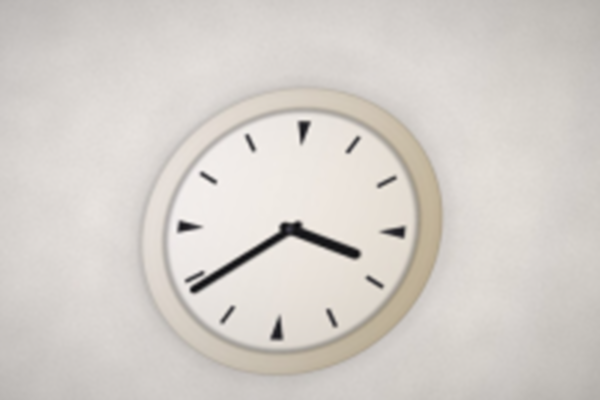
**3:39**
